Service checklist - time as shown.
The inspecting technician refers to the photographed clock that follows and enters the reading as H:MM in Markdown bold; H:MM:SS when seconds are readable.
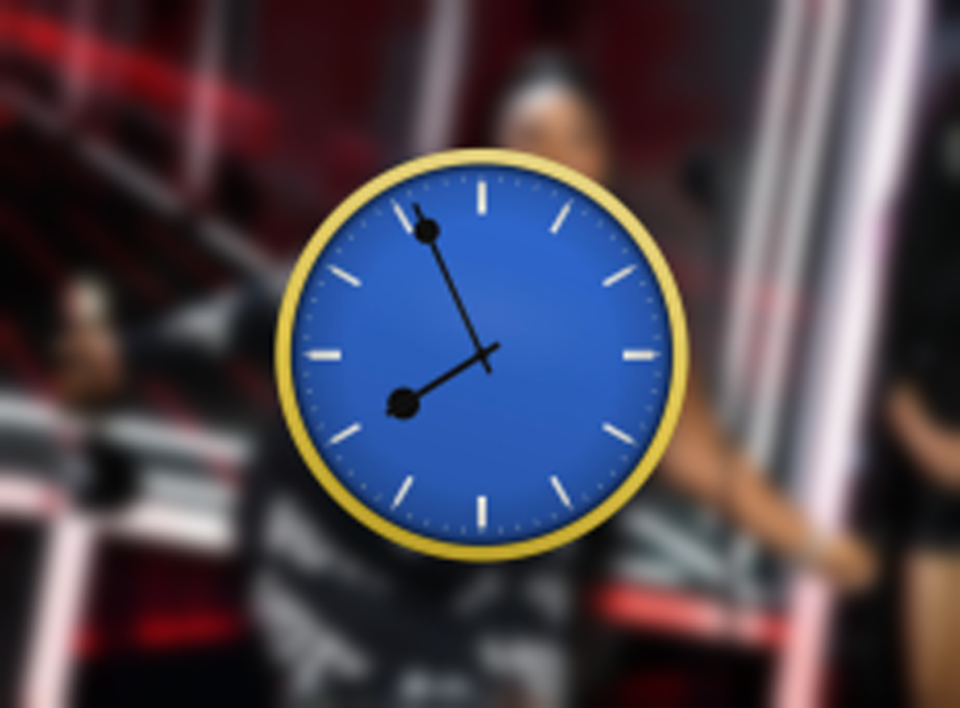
**7:56**
